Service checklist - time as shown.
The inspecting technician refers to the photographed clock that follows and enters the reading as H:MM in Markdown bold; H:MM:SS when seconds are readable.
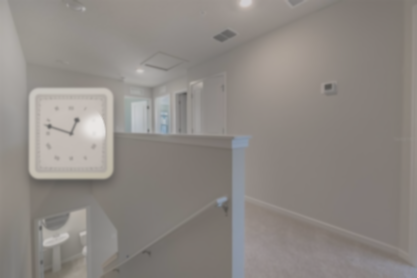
**12:48**
